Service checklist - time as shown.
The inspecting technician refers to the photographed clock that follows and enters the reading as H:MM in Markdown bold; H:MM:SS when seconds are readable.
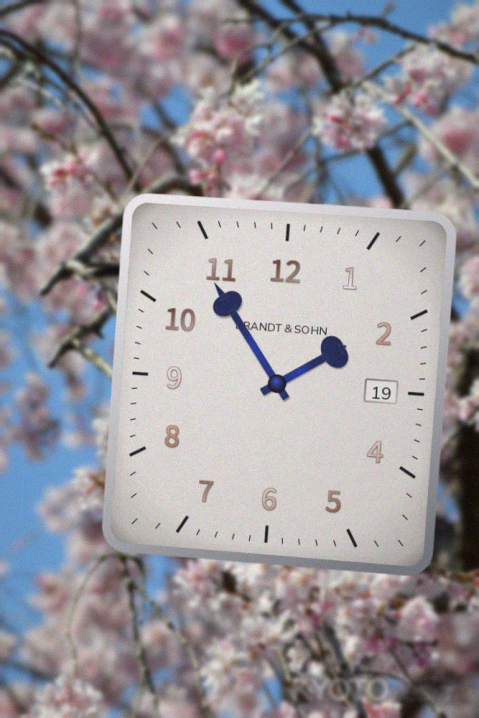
**1:54**
